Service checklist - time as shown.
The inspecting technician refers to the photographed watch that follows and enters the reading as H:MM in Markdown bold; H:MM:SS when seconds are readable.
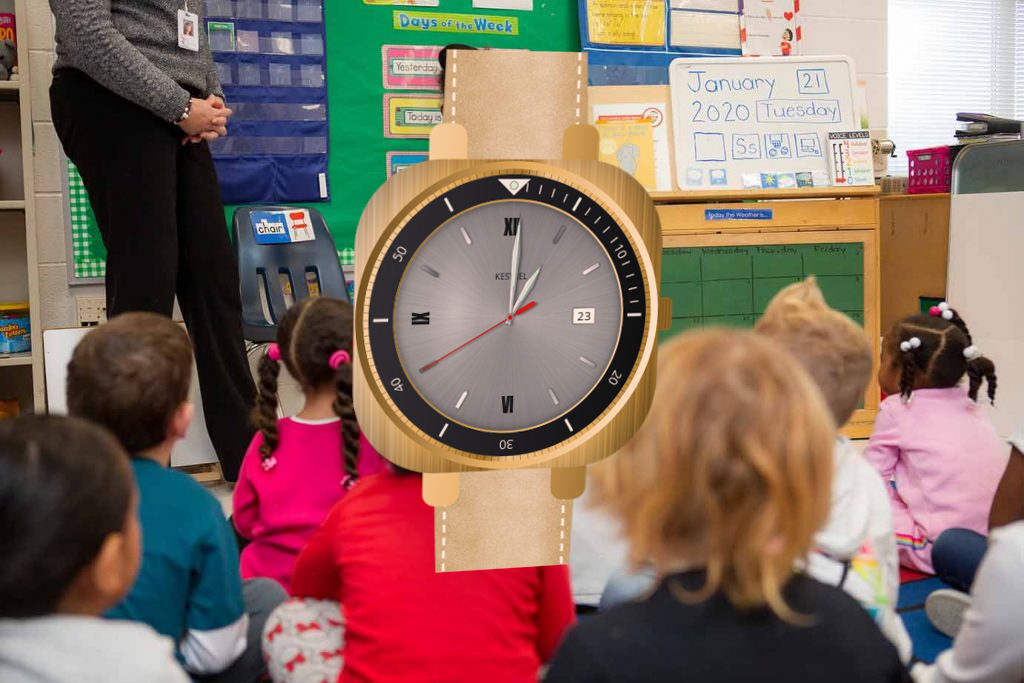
**1:00:40**
